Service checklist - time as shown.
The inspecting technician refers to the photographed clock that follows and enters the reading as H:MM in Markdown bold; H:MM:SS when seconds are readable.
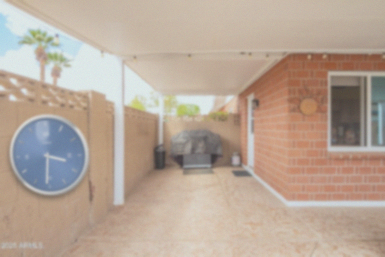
**3:31**
